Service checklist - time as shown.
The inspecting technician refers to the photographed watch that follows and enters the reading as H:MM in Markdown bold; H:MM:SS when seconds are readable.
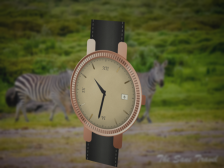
**10:32**
